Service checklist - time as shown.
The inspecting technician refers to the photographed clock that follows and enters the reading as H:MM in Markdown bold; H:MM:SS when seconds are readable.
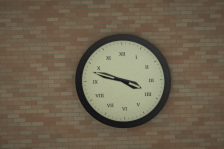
**3:48**
